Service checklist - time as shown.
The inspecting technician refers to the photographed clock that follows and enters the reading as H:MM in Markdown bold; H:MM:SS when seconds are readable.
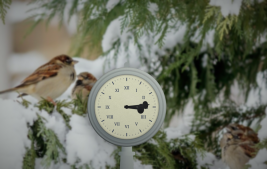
**3:14**
